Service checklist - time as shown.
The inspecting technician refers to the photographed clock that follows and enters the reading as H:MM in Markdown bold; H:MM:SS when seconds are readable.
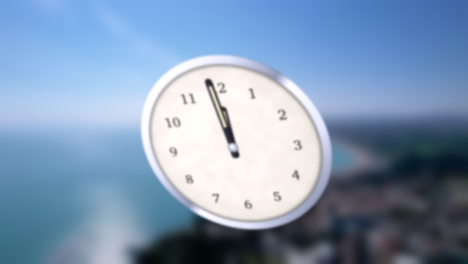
**11:59**
